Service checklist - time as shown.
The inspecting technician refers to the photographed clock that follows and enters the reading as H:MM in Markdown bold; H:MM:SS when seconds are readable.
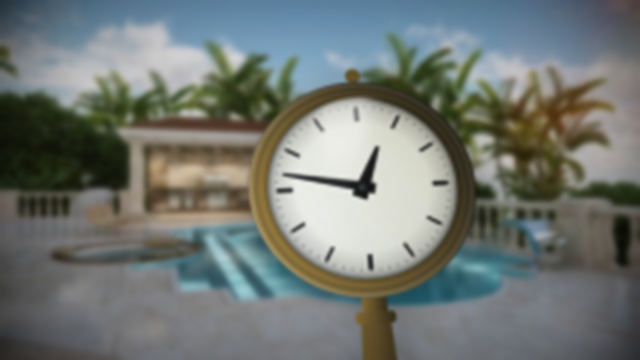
**12:47**
